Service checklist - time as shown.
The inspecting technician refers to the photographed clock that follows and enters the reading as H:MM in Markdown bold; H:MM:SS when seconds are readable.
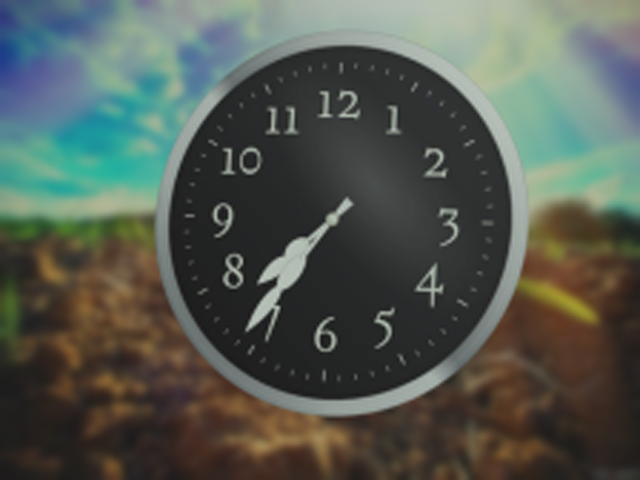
**7:36**
